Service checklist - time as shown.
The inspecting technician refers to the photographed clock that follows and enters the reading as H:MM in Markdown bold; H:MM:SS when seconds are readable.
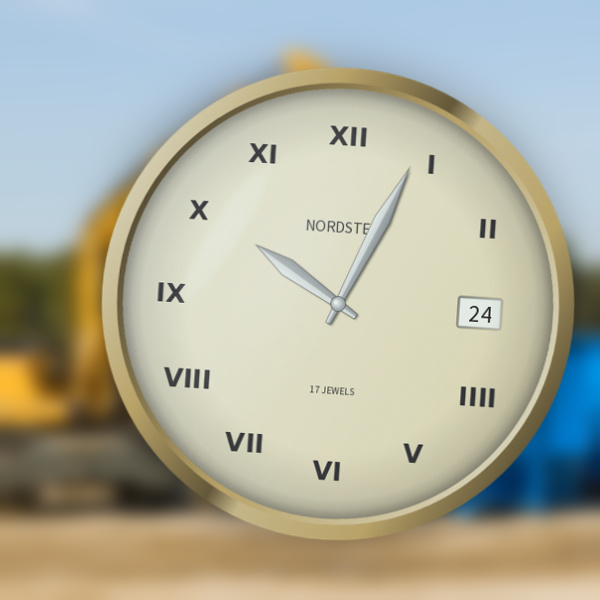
**10:04**
